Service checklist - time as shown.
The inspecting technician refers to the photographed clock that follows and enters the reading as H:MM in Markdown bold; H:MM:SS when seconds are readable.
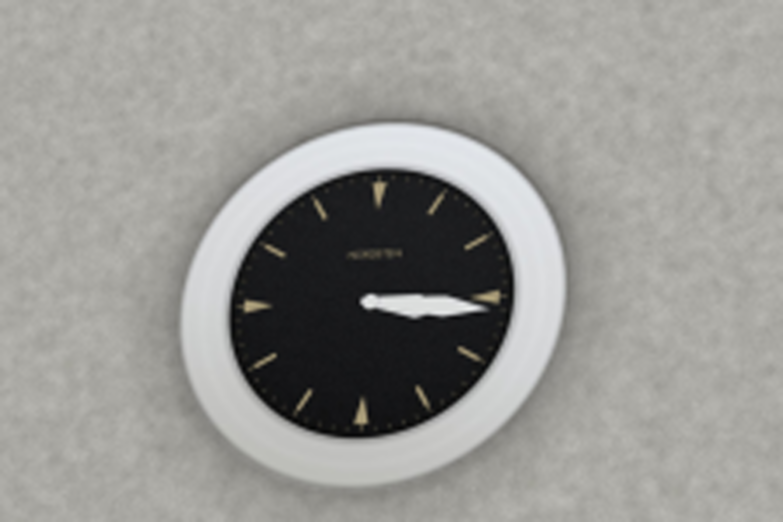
**3:16**
